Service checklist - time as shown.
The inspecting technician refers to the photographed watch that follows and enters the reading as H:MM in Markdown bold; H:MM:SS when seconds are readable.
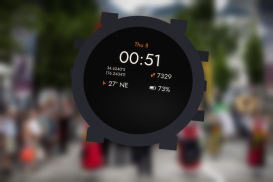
**0:51**
